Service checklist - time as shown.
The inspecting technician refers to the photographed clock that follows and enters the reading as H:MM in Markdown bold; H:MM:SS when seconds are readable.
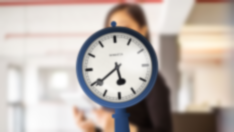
**5:39**
